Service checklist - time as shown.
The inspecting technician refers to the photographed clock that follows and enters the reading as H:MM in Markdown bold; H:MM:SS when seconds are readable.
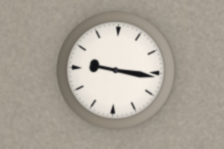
**9:16**
